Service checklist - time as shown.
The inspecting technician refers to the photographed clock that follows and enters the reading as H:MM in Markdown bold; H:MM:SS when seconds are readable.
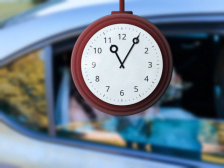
**11:05**
